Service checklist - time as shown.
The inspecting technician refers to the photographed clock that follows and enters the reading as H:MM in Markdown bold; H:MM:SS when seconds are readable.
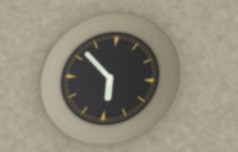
**5:52**
